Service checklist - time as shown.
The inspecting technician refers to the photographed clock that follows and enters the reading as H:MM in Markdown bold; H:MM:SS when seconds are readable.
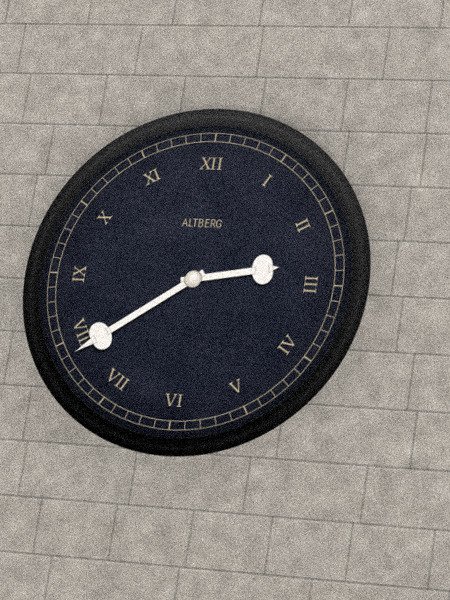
**2:39**
